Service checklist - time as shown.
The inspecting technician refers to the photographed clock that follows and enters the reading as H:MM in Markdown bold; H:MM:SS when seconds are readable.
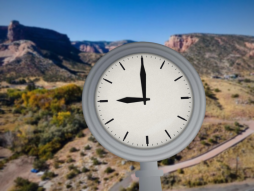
**9:00**
